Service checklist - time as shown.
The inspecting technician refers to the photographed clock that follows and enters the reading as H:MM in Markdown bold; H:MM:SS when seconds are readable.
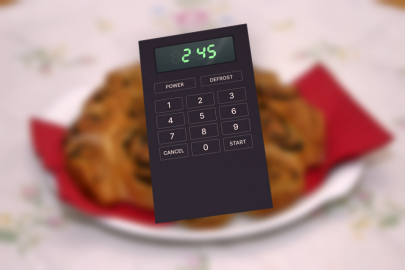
**2:45**
